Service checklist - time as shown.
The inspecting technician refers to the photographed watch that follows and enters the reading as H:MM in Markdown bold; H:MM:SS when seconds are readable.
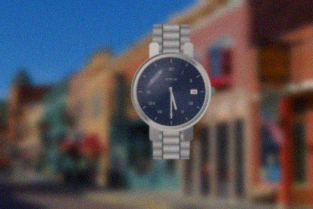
**5:30**
